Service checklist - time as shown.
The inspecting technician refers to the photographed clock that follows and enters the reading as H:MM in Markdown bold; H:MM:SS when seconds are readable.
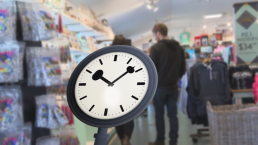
**10:08**
